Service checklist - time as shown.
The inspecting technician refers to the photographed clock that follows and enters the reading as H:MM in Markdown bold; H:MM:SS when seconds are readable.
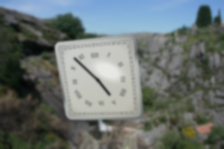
**4:53**
